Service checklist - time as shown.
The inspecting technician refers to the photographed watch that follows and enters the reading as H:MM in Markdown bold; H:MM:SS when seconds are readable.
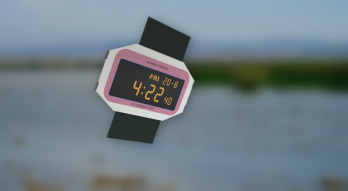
**4:22:40**
